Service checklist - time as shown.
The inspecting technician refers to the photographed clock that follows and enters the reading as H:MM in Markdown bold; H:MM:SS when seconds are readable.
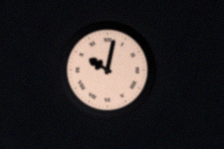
**10:02**
